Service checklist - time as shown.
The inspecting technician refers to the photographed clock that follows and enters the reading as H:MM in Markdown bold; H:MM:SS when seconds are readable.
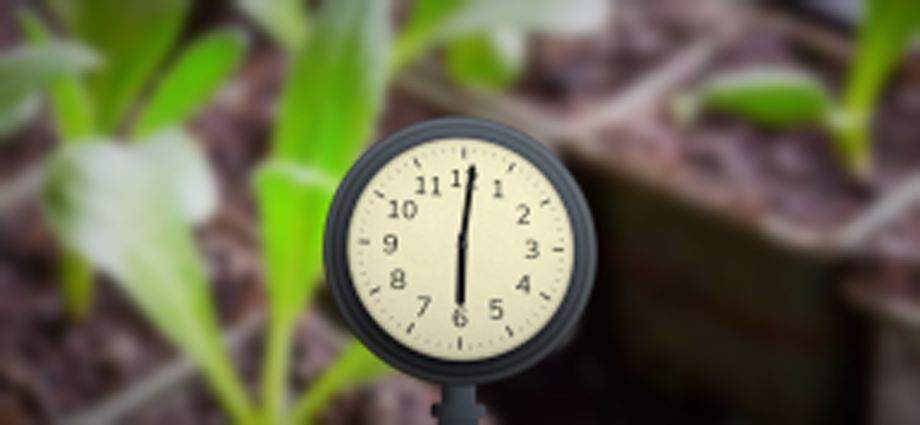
**6:01**
